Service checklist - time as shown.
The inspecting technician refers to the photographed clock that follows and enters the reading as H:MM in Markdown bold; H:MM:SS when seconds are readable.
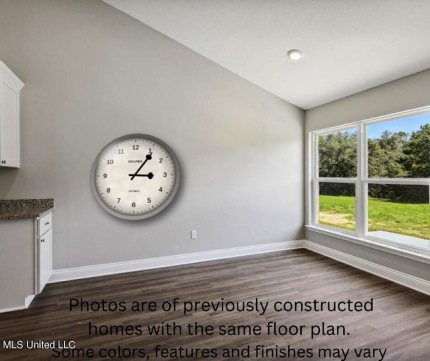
**3:06**
